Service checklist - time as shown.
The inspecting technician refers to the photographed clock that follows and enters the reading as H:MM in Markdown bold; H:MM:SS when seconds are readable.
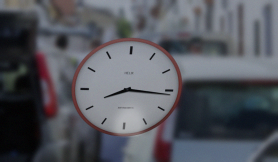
**8:16**
